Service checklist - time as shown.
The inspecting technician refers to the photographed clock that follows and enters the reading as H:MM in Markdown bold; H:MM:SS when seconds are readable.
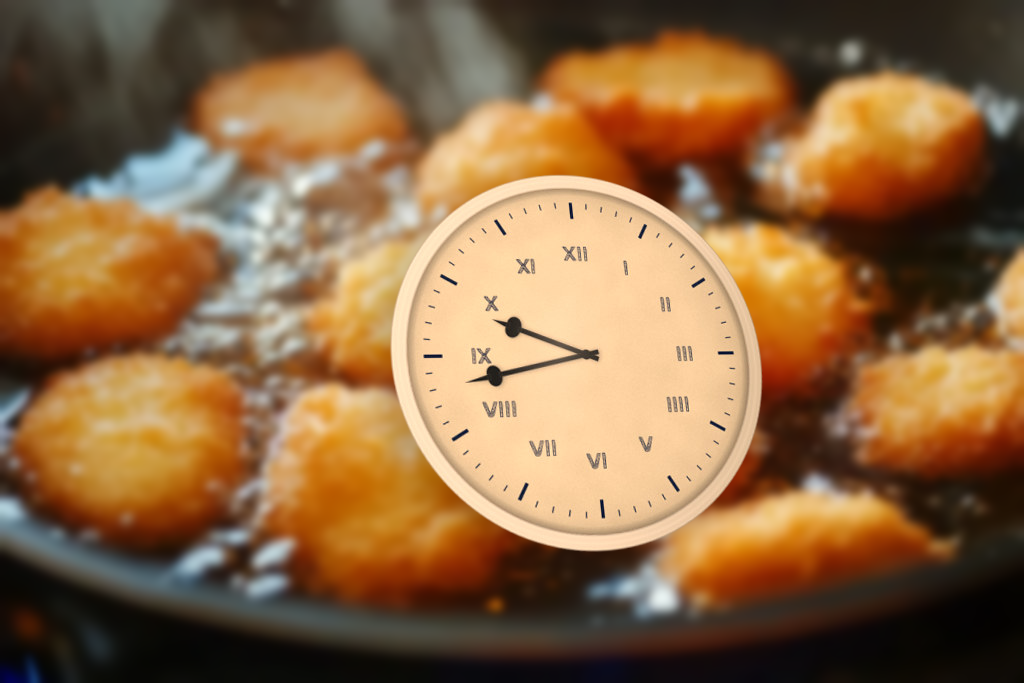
**9:43**
